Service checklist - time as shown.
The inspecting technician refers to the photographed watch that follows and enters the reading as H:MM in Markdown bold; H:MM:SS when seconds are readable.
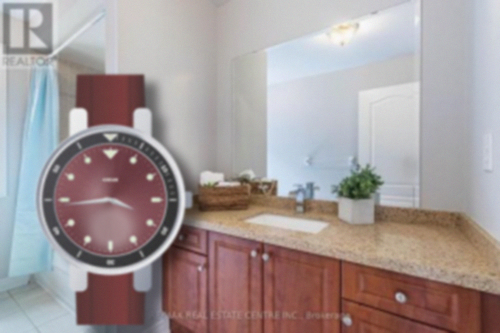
**3:44**
